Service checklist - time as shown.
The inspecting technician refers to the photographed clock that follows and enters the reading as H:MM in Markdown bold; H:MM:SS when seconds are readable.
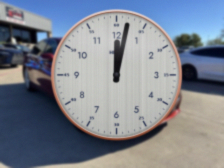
**12:02**
